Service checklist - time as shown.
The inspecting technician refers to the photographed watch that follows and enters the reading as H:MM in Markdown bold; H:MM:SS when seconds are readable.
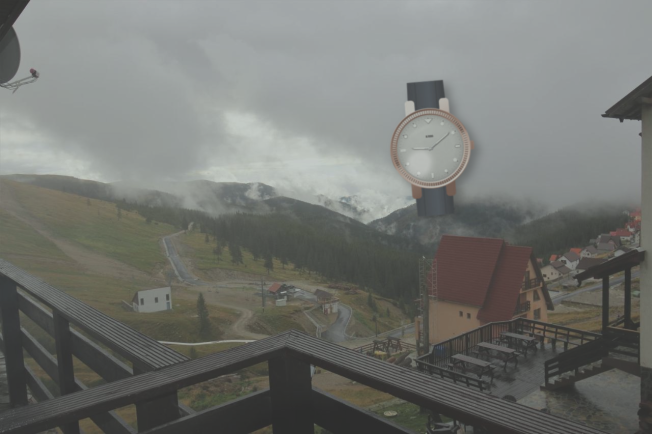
**9:09**
